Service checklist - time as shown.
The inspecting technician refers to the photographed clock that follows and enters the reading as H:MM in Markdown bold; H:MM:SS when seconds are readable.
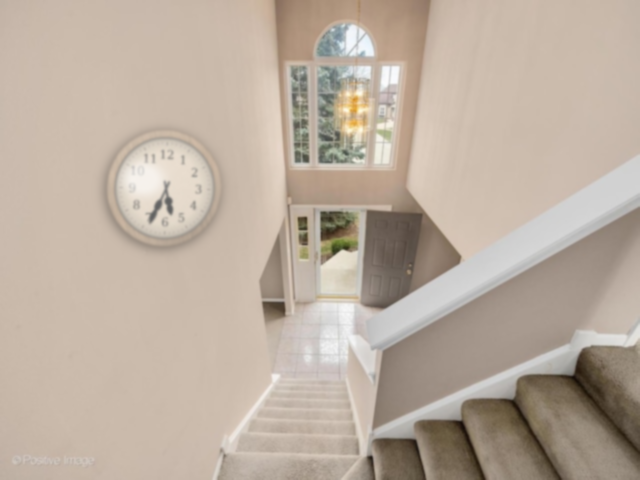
**5:34**
